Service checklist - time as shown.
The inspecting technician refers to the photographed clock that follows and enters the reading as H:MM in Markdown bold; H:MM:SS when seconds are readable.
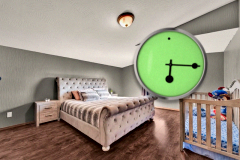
**6:16**
